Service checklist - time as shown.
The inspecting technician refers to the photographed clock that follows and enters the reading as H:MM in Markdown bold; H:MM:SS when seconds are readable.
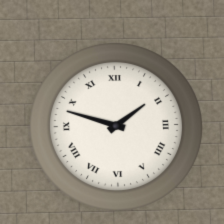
**1:48**
